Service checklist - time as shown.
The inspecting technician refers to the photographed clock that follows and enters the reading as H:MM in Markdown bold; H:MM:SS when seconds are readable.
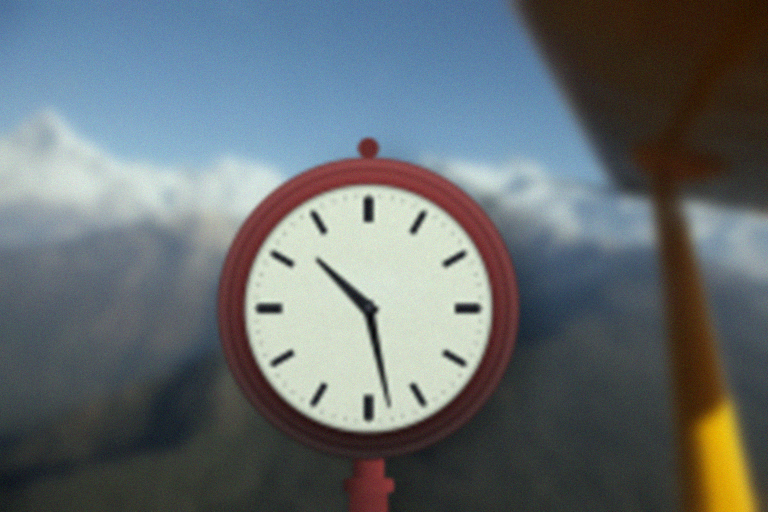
**10:28**
